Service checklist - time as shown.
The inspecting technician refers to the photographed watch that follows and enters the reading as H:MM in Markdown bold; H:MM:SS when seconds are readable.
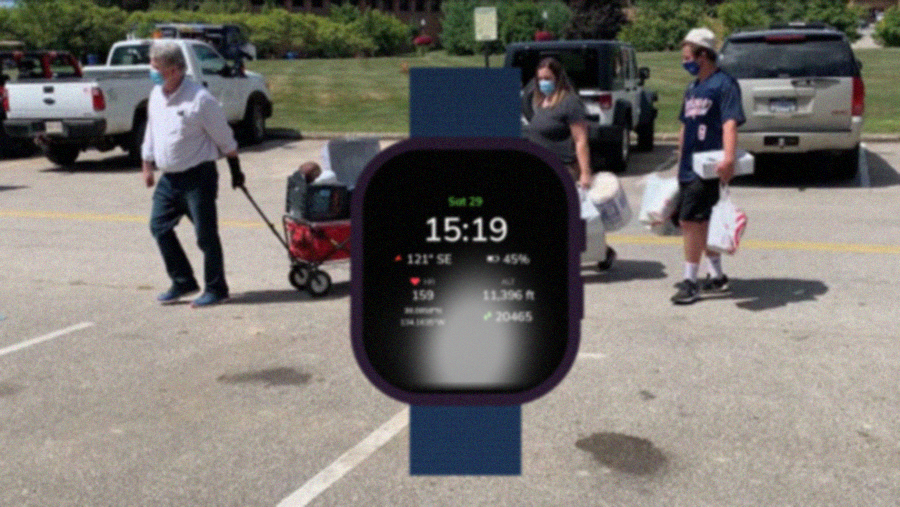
**15:19**
